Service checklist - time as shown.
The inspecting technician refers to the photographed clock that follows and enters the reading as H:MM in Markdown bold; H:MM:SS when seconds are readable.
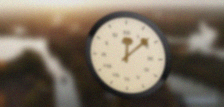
**12:08**
